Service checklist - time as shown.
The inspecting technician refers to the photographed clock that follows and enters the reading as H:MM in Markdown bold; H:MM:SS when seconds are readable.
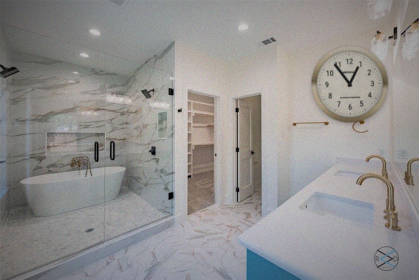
**12:54**
